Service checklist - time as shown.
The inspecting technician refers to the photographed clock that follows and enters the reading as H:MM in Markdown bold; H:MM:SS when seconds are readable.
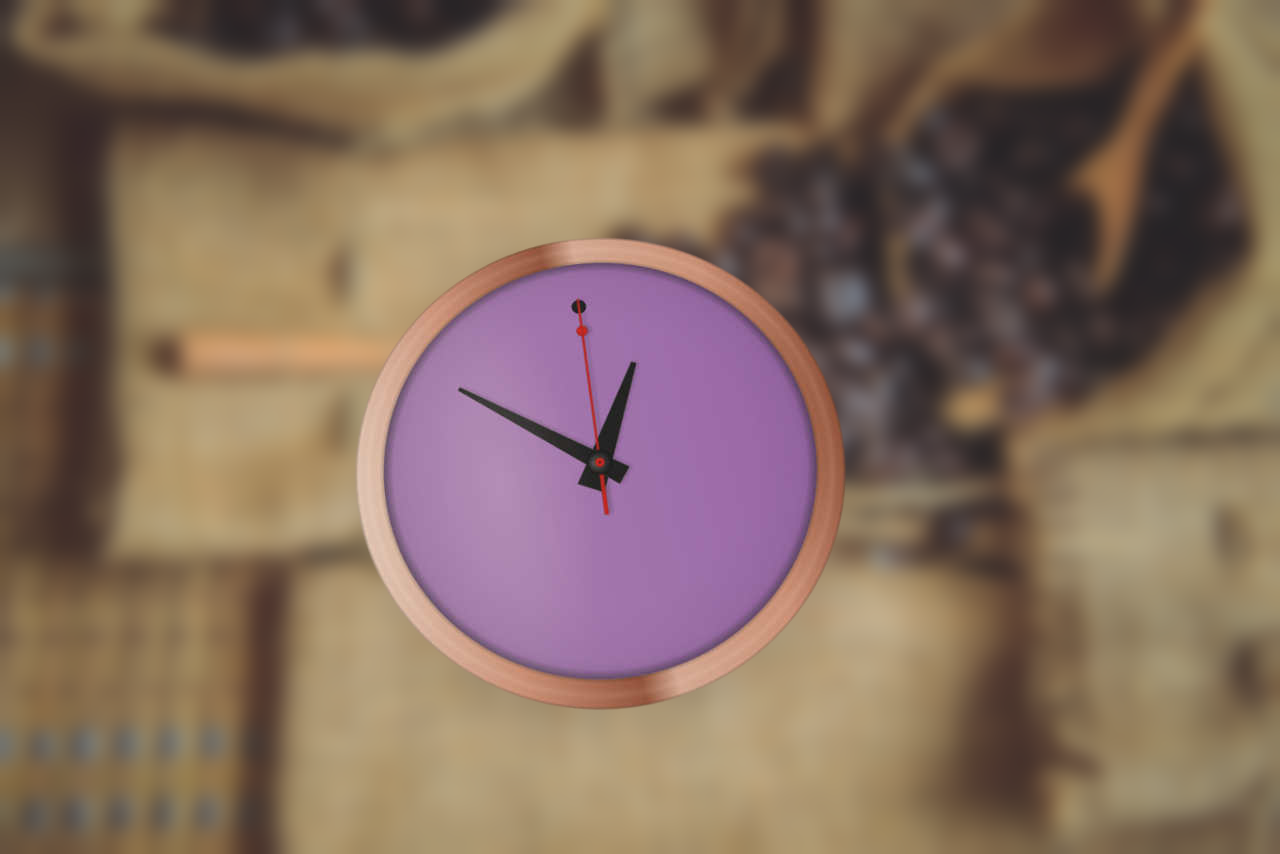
**12:51:00**
